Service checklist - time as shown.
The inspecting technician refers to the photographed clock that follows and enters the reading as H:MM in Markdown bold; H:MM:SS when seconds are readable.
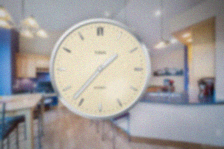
**1:37**
